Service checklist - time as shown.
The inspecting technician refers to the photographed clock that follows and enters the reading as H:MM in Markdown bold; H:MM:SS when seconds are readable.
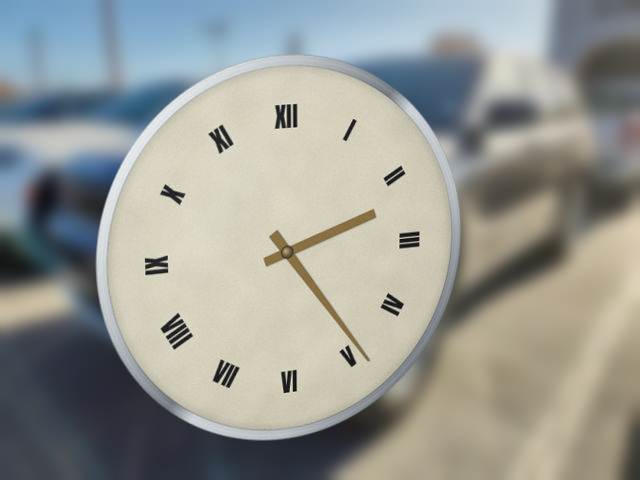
**2:24**
